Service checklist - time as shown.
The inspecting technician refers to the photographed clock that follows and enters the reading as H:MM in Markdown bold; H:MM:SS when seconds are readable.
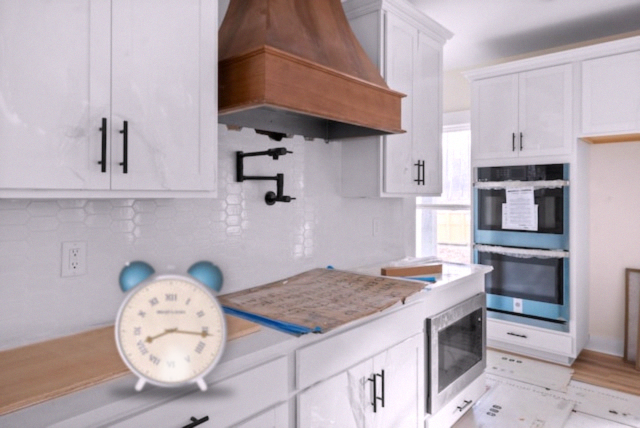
**8:16**
